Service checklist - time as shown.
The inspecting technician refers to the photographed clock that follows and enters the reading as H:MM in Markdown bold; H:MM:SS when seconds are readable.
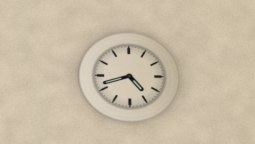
**4:42**
